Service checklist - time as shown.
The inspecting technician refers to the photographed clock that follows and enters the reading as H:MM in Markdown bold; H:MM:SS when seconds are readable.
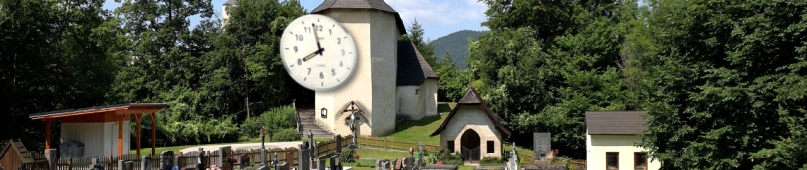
**7:58**
